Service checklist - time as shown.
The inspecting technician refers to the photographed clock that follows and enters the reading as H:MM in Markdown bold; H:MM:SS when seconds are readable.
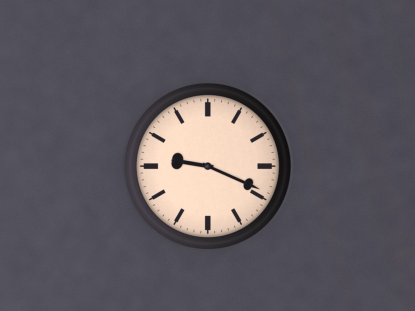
**9:19**
